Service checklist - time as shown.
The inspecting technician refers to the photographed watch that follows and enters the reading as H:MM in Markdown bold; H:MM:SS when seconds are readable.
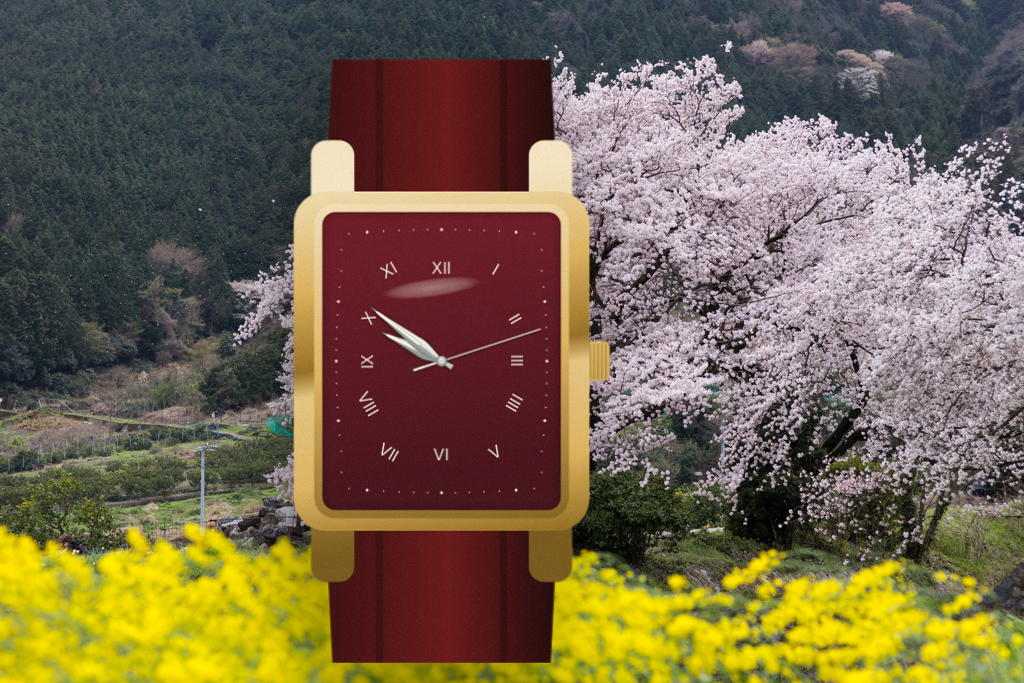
**9:51:12**
